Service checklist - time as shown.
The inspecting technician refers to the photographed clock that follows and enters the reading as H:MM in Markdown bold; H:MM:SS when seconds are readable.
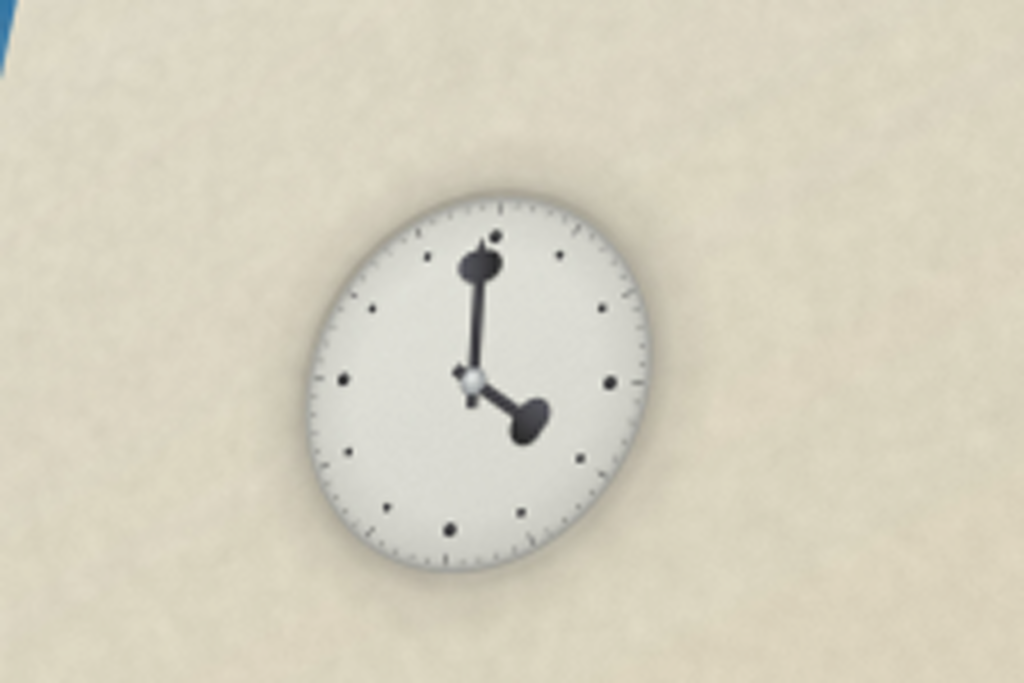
**3:59**
